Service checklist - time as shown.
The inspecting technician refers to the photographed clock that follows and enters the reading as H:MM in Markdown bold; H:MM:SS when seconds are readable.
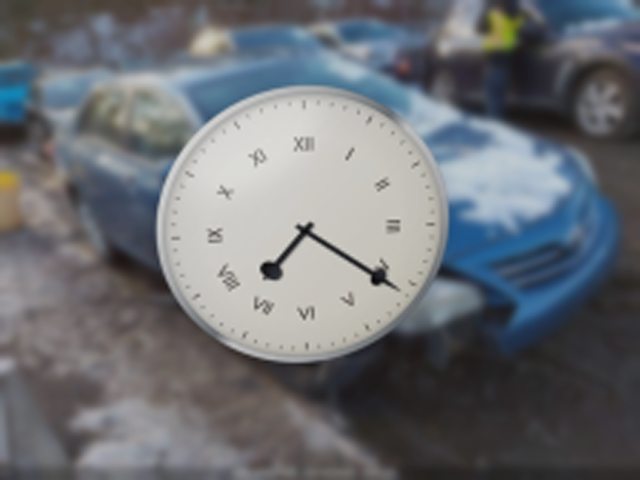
**7:21**
